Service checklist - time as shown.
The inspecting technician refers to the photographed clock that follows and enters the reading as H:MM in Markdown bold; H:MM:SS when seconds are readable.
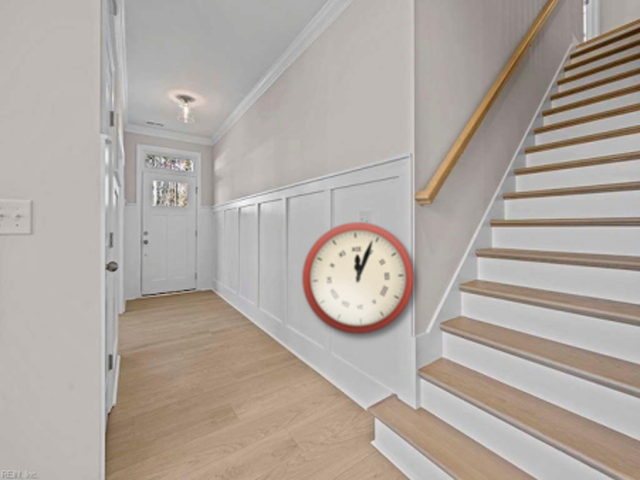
**12:04**
